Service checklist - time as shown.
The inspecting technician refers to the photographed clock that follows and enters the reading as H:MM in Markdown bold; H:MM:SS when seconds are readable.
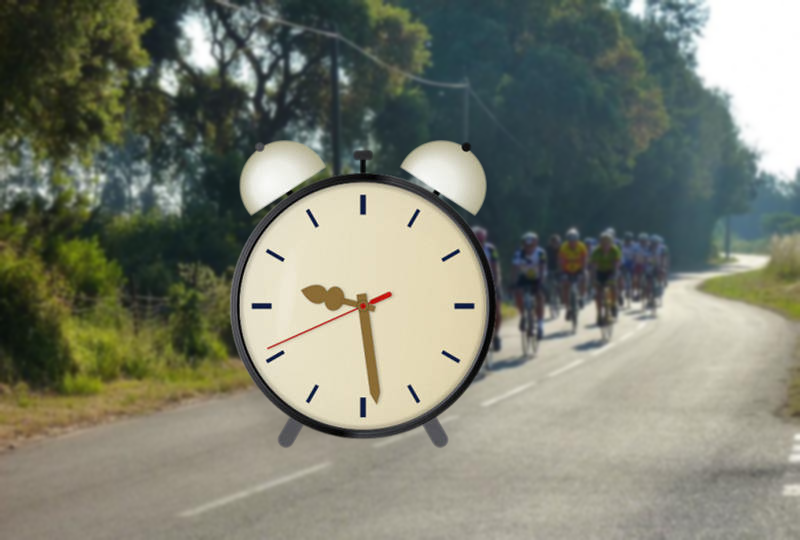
**9:28:41**
